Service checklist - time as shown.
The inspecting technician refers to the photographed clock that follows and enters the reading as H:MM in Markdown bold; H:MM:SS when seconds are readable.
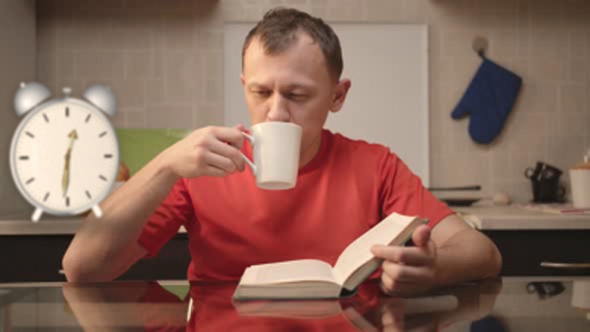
**12:31**
